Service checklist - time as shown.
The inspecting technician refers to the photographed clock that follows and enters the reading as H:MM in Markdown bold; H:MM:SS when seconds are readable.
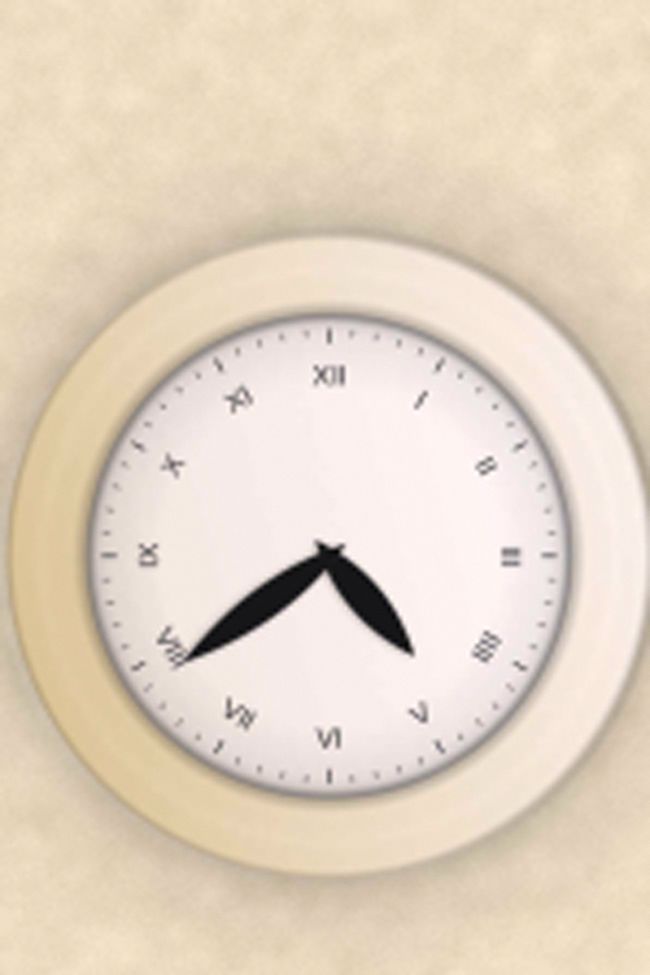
**4:39**
